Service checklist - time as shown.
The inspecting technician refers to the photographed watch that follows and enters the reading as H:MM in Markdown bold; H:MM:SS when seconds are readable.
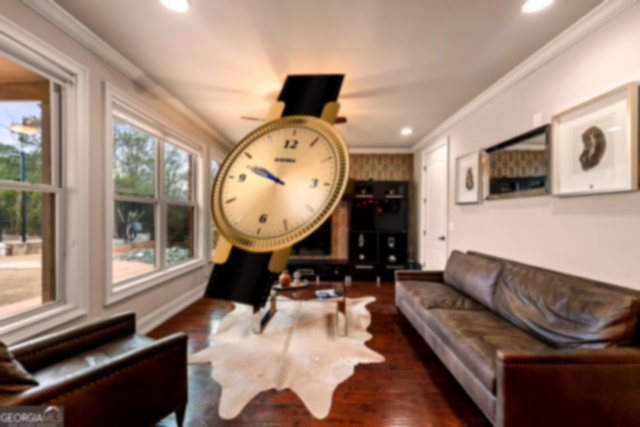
**9:48**
